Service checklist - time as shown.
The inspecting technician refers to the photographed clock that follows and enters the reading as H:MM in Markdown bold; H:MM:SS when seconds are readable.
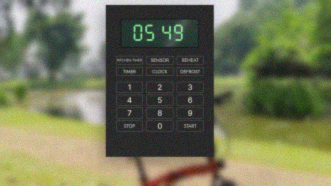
**5:49**
